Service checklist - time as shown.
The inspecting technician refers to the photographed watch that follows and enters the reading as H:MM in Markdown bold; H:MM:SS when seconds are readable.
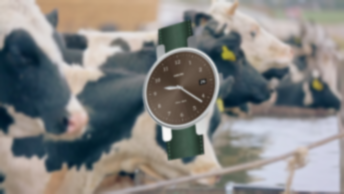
**9:22**
